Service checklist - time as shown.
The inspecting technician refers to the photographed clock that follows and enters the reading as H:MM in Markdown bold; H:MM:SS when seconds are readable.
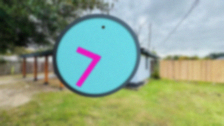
**9:34**
